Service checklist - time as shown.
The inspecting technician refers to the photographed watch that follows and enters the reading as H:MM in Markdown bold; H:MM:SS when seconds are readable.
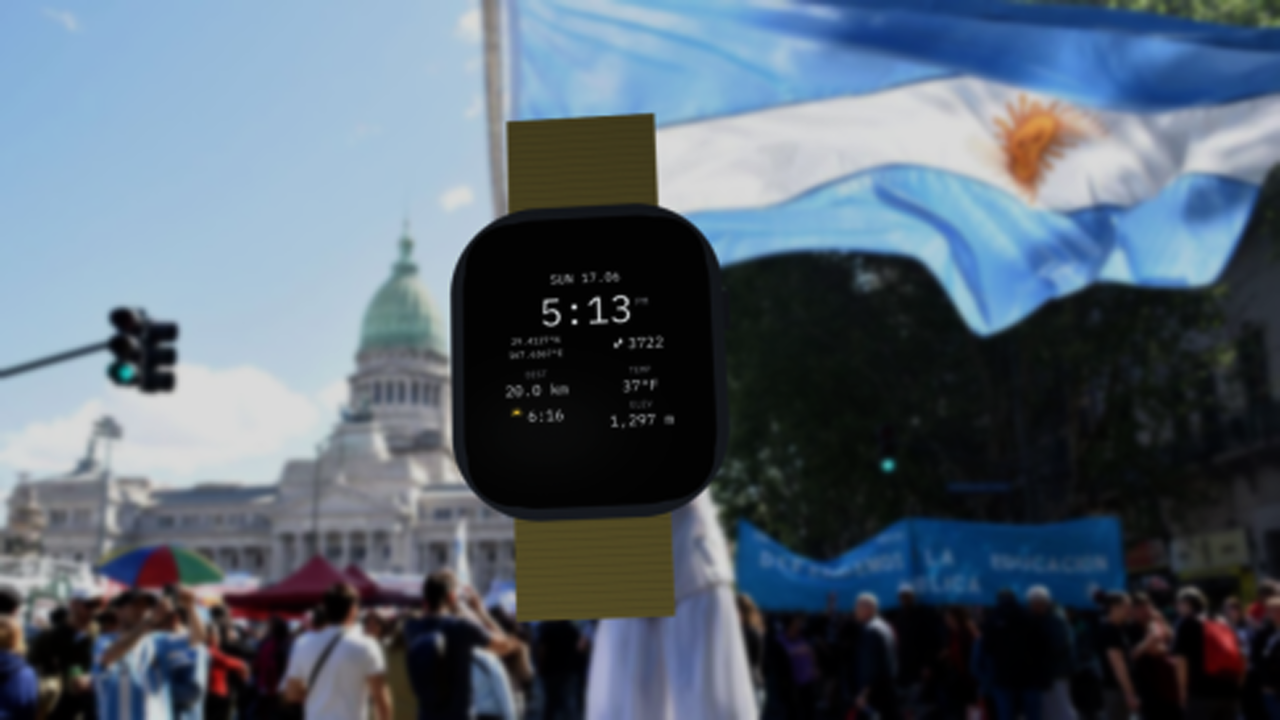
**5:13**
